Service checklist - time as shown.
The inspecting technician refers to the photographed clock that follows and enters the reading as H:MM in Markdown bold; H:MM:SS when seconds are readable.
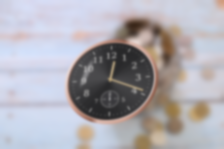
**12:19**
